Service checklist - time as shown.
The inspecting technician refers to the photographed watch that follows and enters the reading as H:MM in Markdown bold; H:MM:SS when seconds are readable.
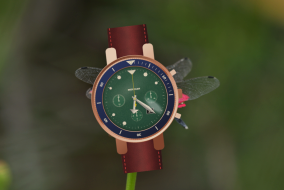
**6:22**
